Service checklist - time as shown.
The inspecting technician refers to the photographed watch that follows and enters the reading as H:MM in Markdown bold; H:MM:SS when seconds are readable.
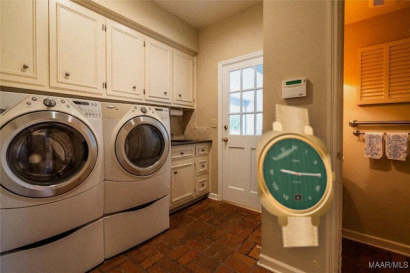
**9:15**
